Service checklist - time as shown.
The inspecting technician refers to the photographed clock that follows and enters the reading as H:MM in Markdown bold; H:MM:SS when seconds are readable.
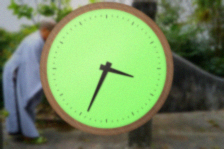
**3:34**
